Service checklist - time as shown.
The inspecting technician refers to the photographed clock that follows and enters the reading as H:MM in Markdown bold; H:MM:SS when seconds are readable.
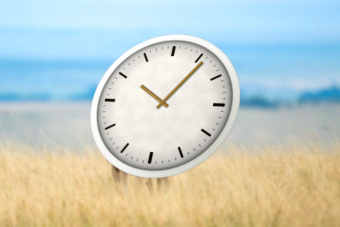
**10:06**
